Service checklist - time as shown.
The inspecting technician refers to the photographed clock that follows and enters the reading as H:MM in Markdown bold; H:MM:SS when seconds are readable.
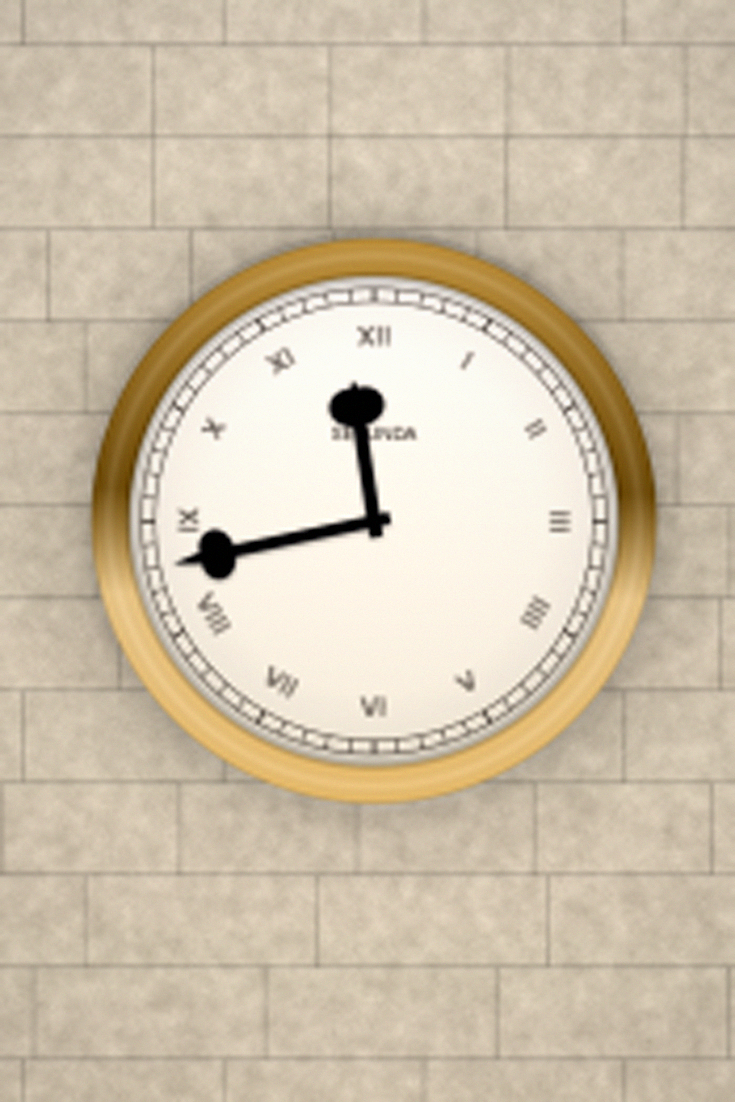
**11:43**
